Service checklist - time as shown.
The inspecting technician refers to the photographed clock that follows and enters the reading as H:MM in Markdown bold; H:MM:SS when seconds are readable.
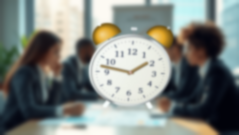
**1:47**
